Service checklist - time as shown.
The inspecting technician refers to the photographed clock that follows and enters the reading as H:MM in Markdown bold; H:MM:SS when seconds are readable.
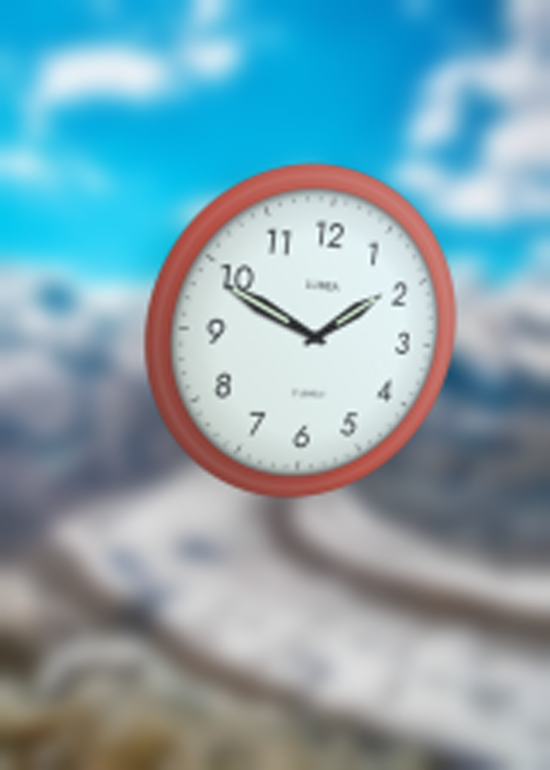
**1:49**
